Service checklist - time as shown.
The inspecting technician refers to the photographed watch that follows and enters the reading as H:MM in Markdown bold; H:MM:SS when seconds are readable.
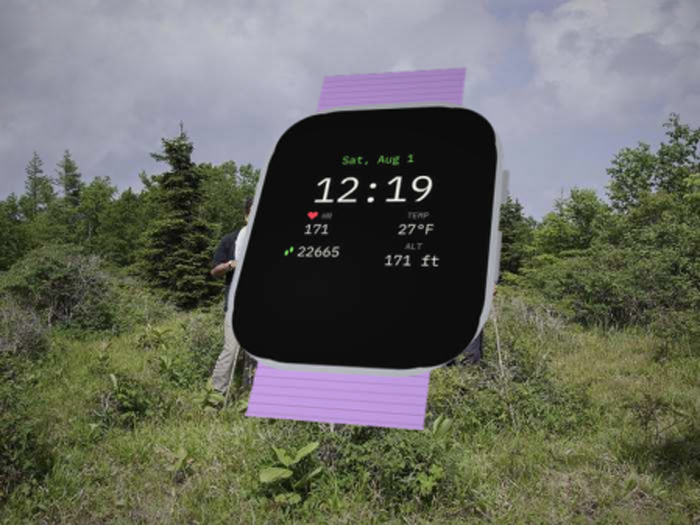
**12:19**
